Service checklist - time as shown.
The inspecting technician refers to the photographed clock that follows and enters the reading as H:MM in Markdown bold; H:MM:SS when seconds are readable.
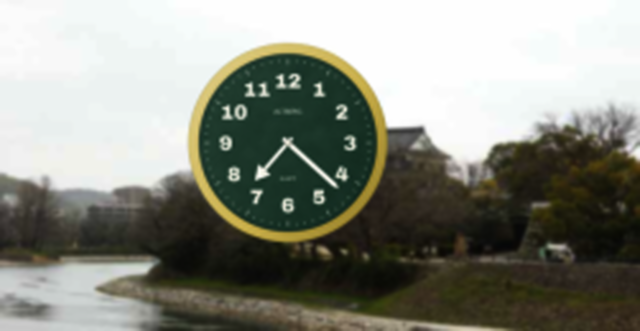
**7:22**
